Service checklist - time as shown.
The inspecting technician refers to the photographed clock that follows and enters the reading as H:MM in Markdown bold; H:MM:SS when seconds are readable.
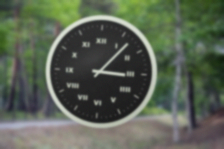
**3:07**
